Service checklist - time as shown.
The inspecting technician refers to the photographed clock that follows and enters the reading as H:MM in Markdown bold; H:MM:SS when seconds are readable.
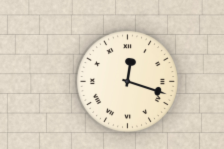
**12:18**
